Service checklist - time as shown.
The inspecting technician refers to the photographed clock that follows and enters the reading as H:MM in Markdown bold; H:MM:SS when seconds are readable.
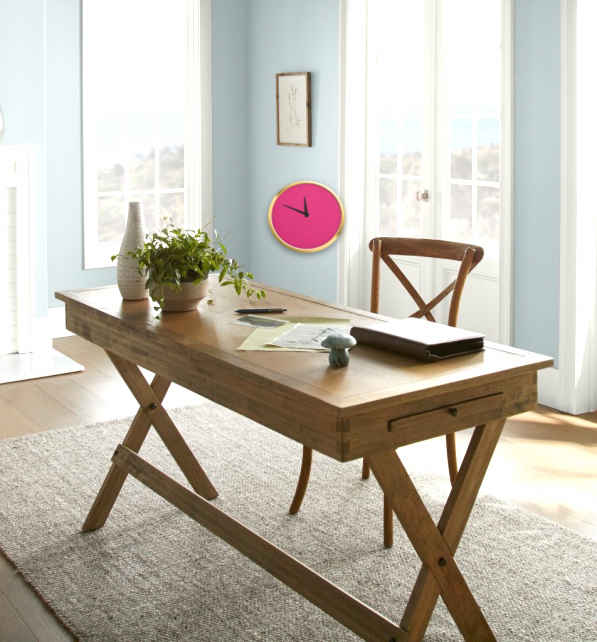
**11:49**
